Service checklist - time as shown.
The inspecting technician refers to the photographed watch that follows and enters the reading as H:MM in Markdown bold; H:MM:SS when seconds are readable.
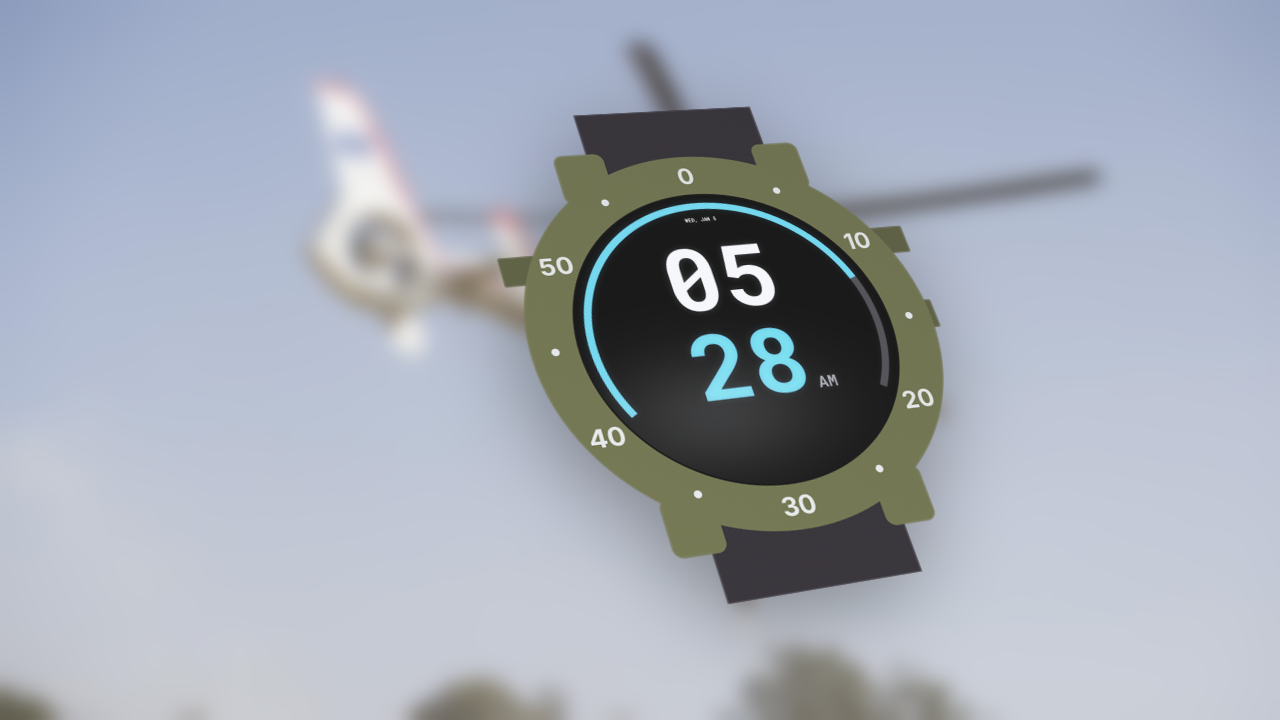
**5:28**
